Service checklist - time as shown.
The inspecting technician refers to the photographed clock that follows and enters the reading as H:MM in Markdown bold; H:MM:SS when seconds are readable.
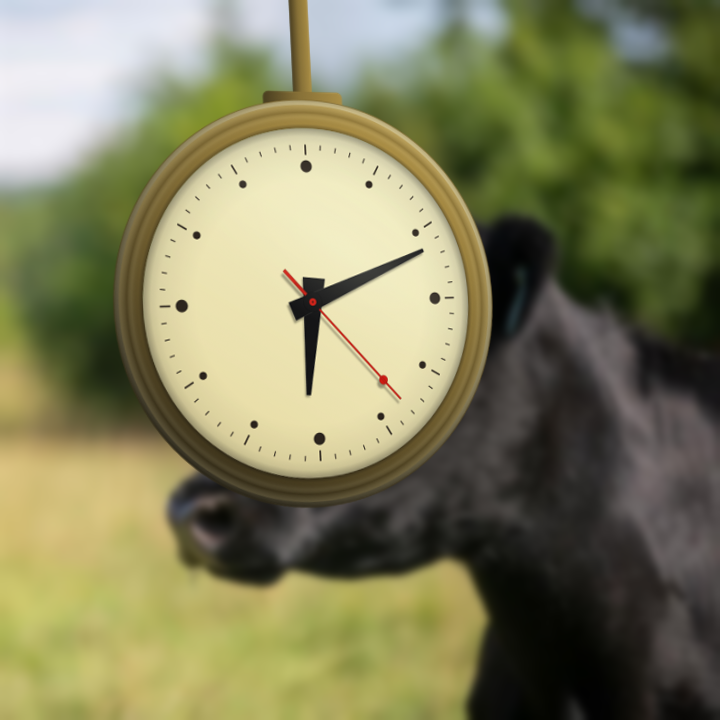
**6:11:23**
